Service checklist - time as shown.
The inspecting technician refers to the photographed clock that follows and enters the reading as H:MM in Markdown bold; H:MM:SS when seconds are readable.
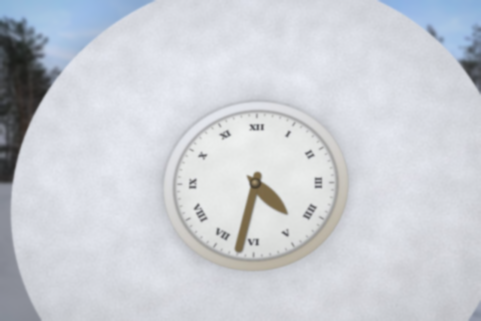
**4:32**
